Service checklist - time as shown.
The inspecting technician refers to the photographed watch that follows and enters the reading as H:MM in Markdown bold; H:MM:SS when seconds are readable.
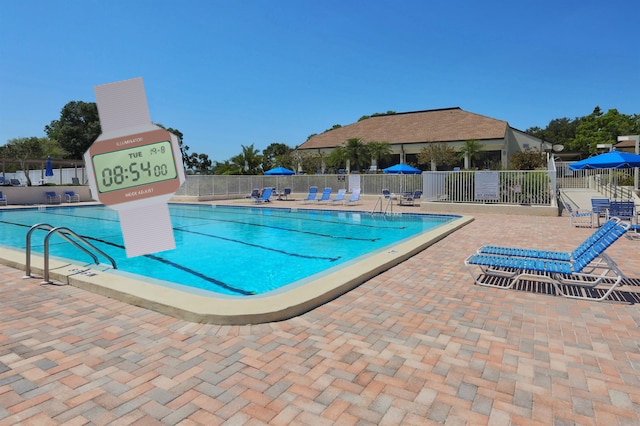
**8:54:00**
